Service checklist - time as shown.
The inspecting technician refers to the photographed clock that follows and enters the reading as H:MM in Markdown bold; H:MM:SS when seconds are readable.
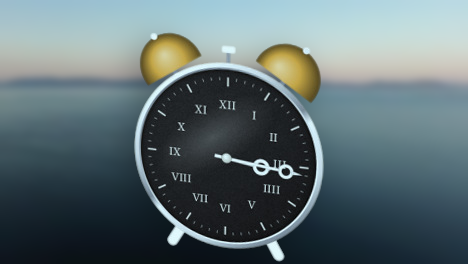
**3:16**
